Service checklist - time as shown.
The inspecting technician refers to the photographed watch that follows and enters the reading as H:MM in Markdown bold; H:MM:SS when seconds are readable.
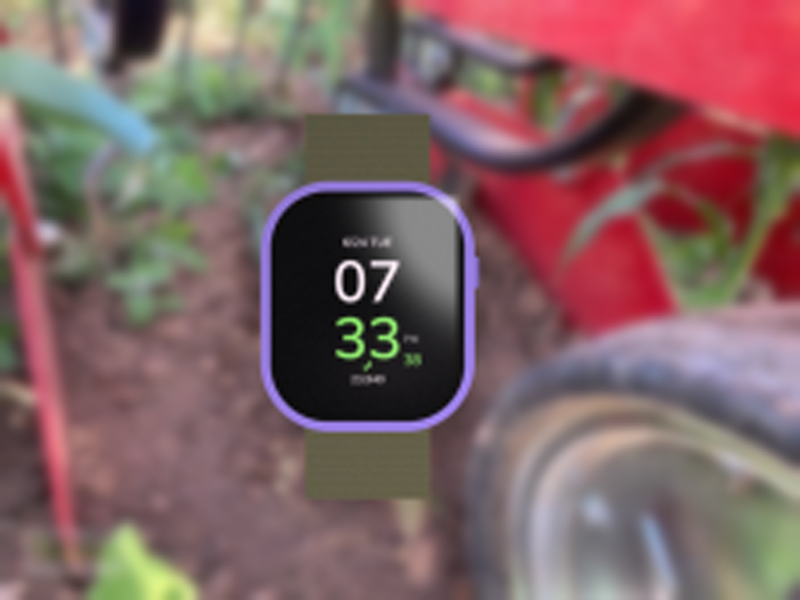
**7:33**
